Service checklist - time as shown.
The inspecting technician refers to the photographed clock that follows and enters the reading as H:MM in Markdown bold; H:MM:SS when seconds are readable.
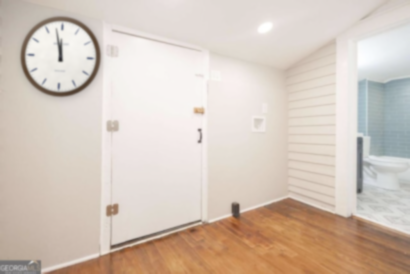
**11:58**
